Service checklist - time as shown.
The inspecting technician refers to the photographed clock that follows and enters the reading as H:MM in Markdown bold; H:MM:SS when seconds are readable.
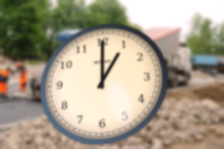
**1:00**
